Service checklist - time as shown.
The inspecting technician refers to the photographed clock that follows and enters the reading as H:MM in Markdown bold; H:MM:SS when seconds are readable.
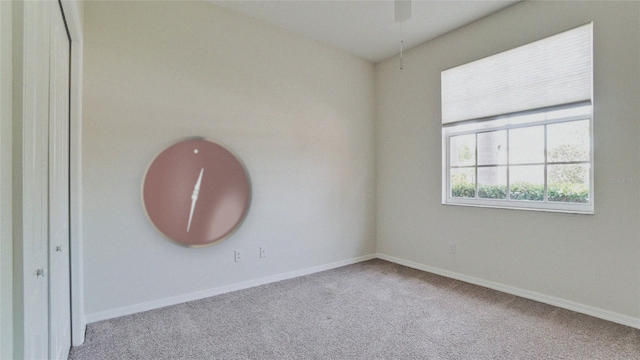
**12:32**
